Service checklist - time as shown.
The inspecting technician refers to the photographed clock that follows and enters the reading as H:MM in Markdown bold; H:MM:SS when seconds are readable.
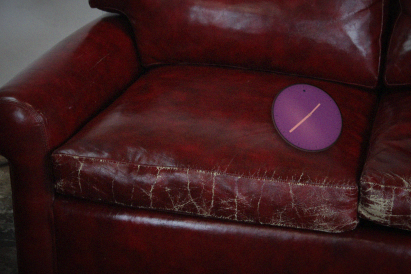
**1:39**
